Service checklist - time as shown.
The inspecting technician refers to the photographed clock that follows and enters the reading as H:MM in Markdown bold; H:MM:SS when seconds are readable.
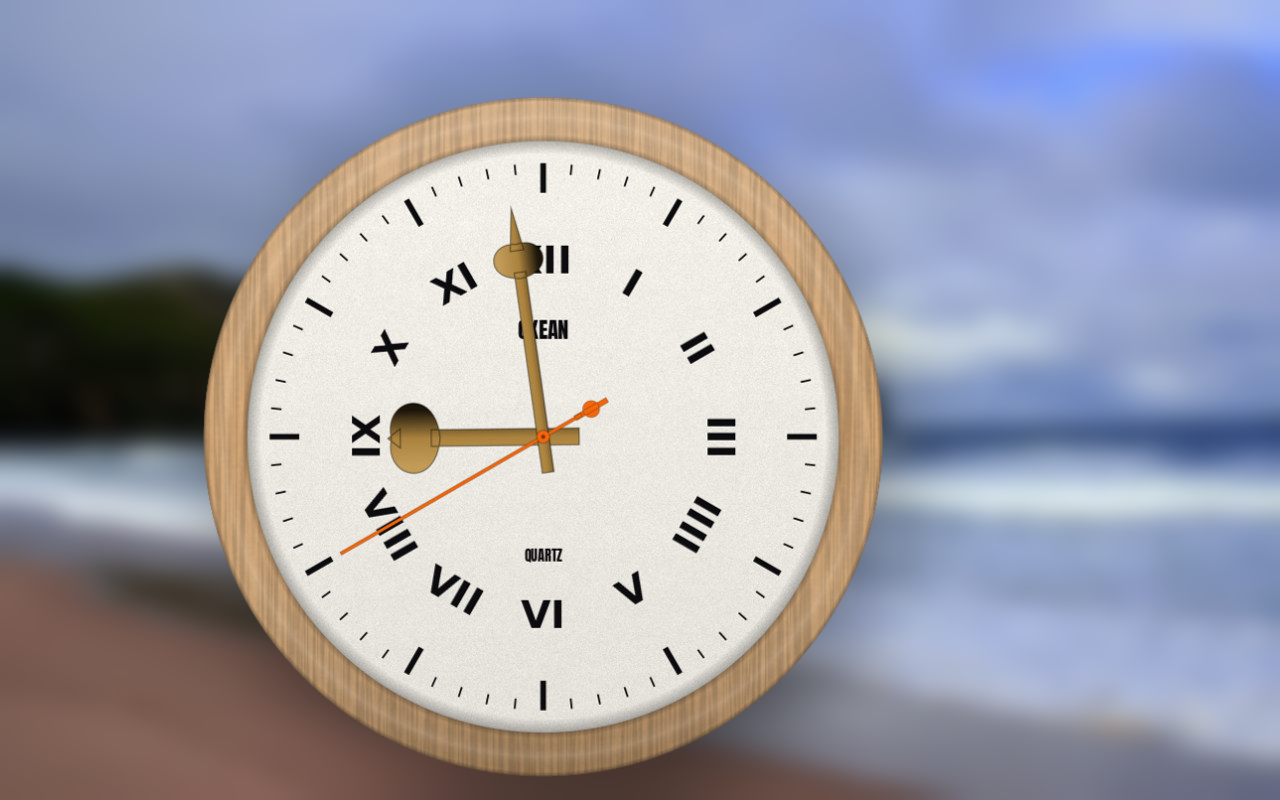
**8:58:40**
